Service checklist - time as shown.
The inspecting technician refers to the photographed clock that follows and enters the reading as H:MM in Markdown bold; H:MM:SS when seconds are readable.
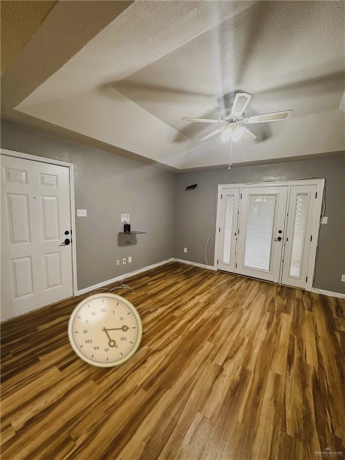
**5:15**
